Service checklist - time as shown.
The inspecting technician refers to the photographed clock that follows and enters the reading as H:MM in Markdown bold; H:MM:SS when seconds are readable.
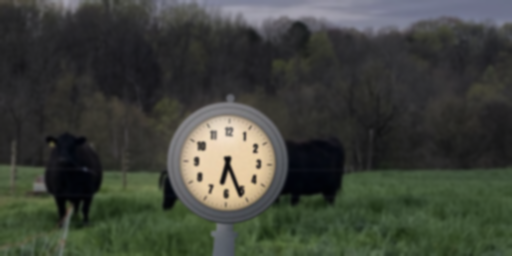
**6:26**
